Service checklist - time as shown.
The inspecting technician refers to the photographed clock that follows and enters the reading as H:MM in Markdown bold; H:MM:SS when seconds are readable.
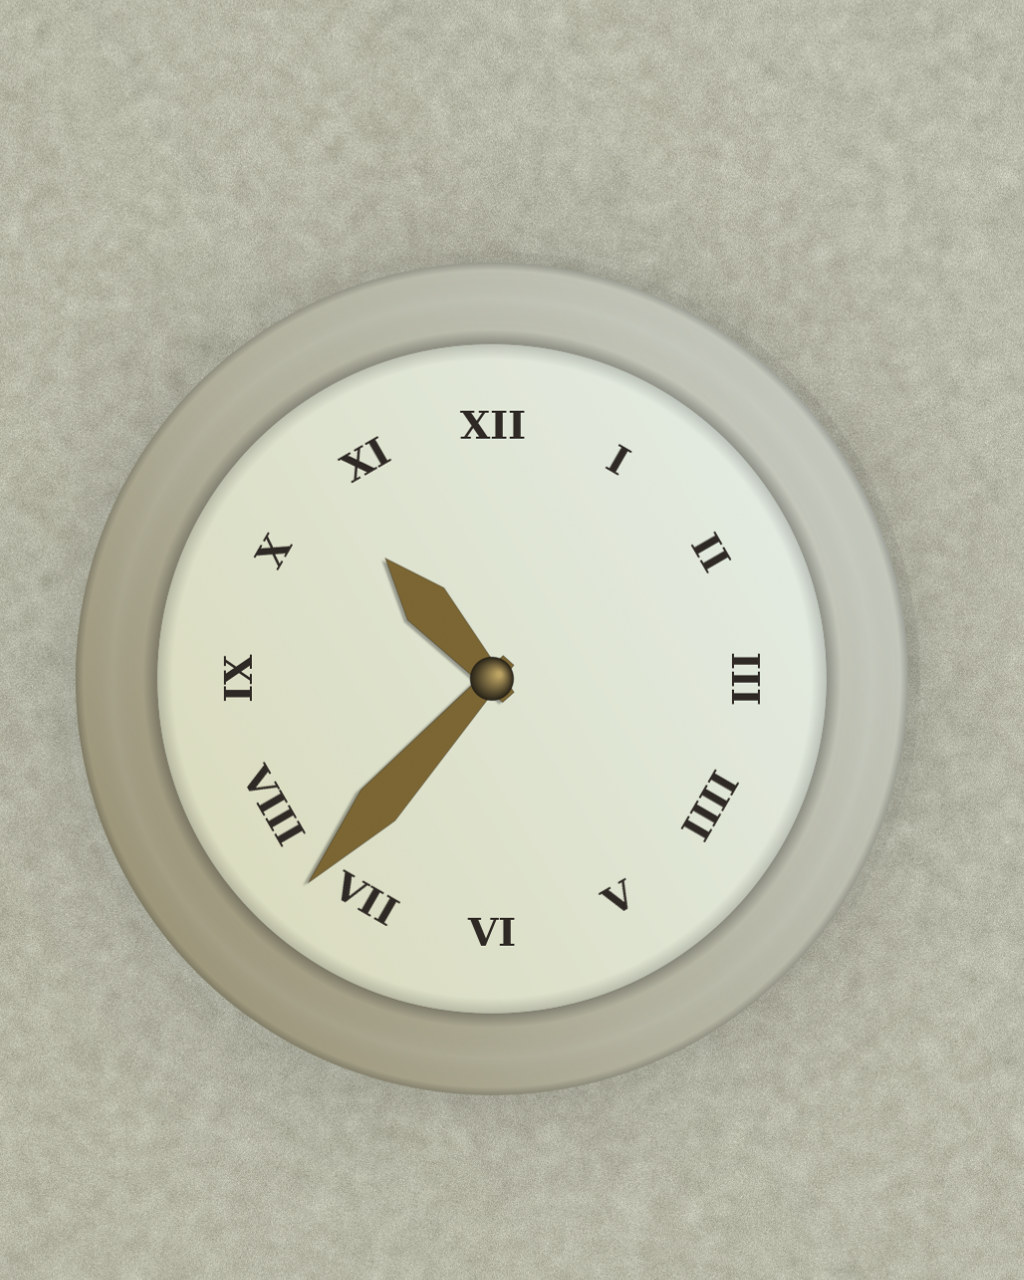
**10:37**
